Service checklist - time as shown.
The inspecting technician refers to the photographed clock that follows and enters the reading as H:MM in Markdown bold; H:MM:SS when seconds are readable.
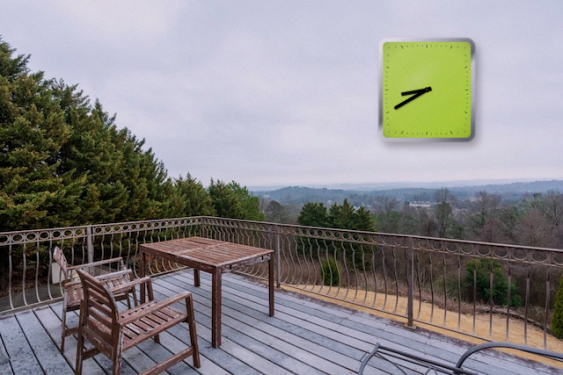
**8:40**
